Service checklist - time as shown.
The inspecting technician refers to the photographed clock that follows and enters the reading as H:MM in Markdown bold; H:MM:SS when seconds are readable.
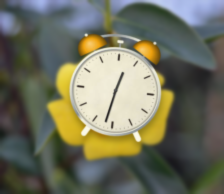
**12:32**
